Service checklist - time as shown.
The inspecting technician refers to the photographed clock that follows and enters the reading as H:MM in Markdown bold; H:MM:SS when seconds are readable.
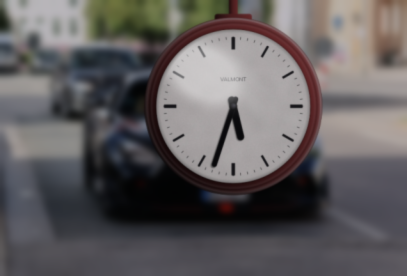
**5:33**
